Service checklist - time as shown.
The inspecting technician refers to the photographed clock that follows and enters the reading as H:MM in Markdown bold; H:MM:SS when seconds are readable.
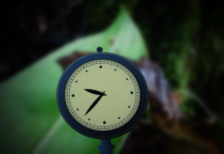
**9:37**
